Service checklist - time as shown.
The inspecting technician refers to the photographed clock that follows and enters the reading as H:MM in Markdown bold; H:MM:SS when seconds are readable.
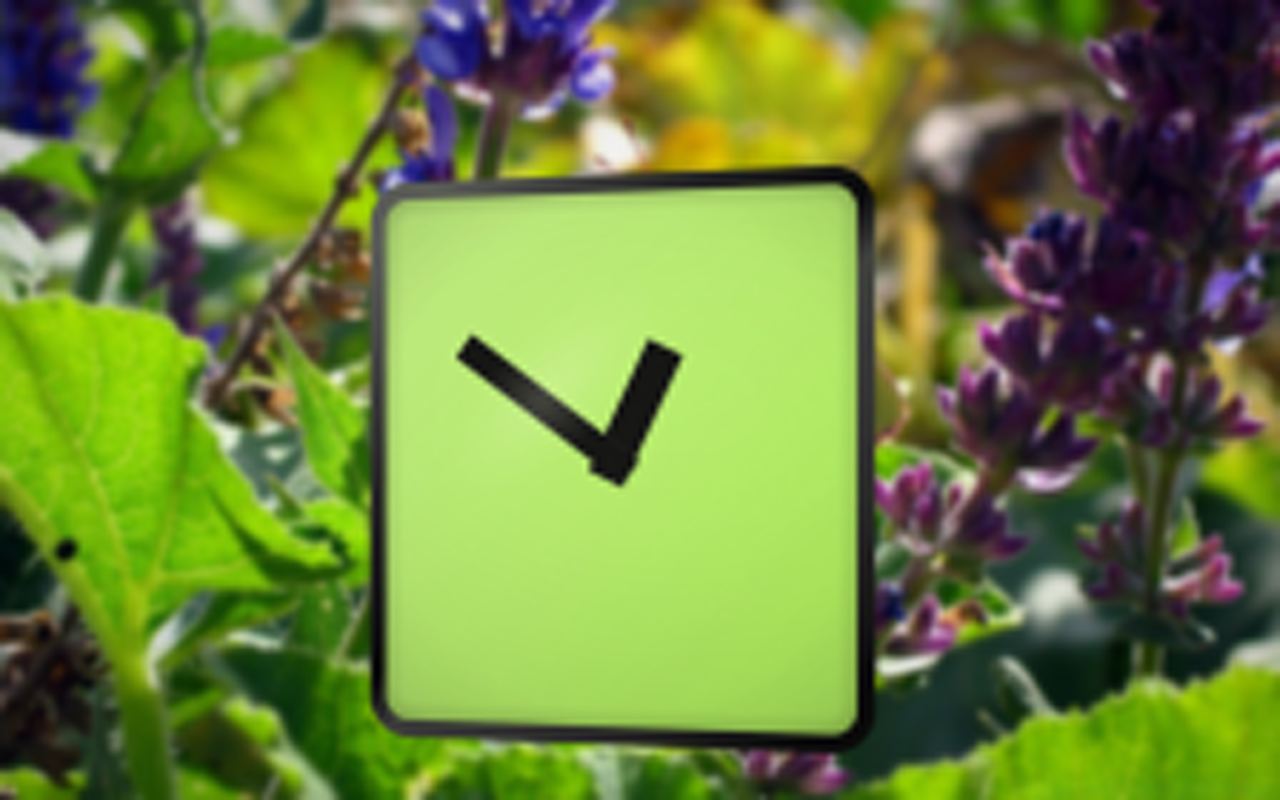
**12:51**
